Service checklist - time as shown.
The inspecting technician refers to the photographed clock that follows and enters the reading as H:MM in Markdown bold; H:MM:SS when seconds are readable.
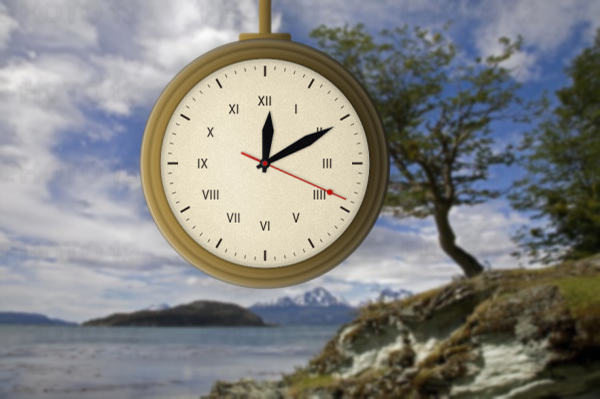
**12:10:19**
